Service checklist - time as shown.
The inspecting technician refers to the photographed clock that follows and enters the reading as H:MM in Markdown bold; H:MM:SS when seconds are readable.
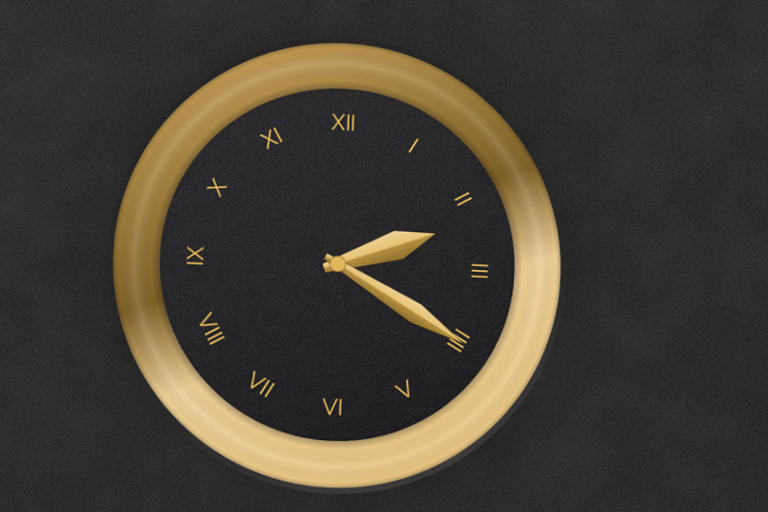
**2:20**
